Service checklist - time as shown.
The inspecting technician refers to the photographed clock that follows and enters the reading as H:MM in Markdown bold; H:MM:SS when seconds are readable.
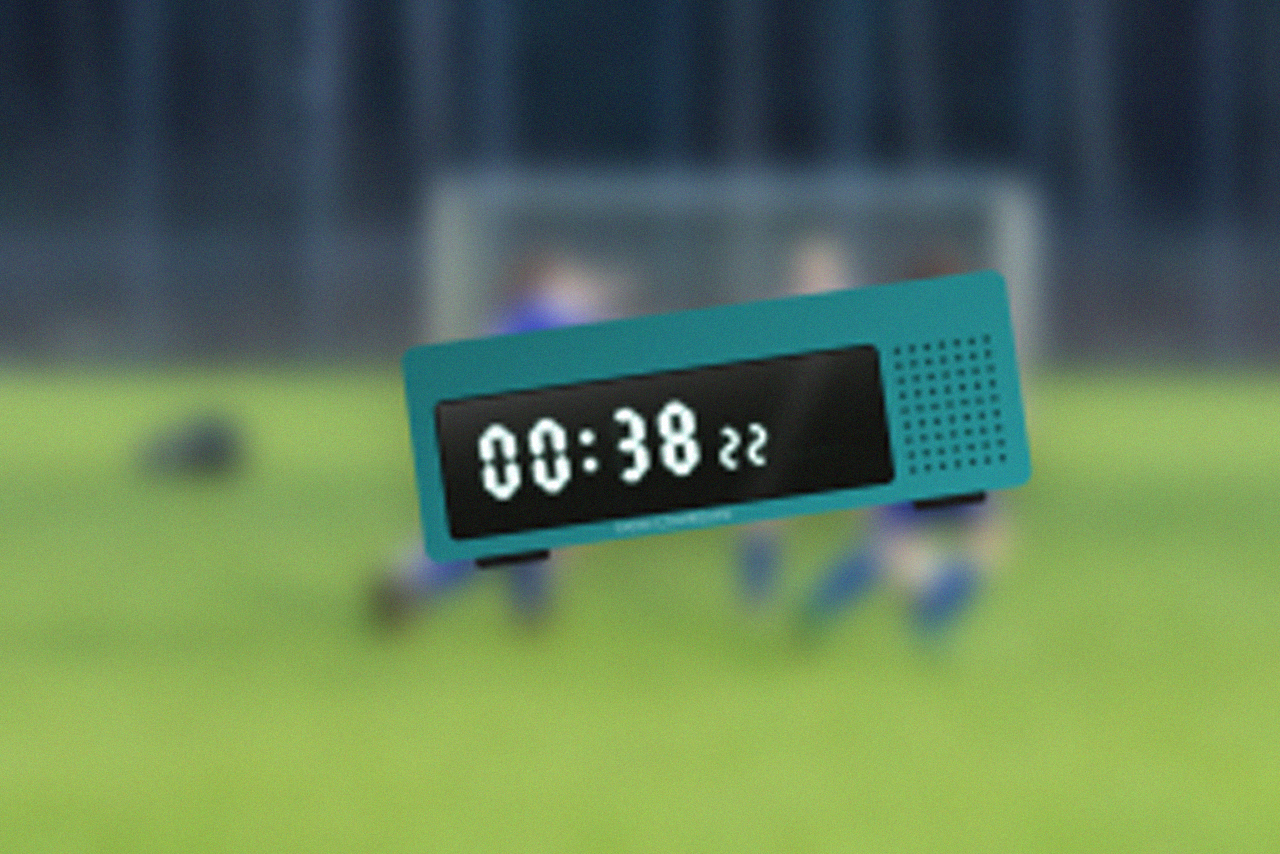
**0:38:22**
